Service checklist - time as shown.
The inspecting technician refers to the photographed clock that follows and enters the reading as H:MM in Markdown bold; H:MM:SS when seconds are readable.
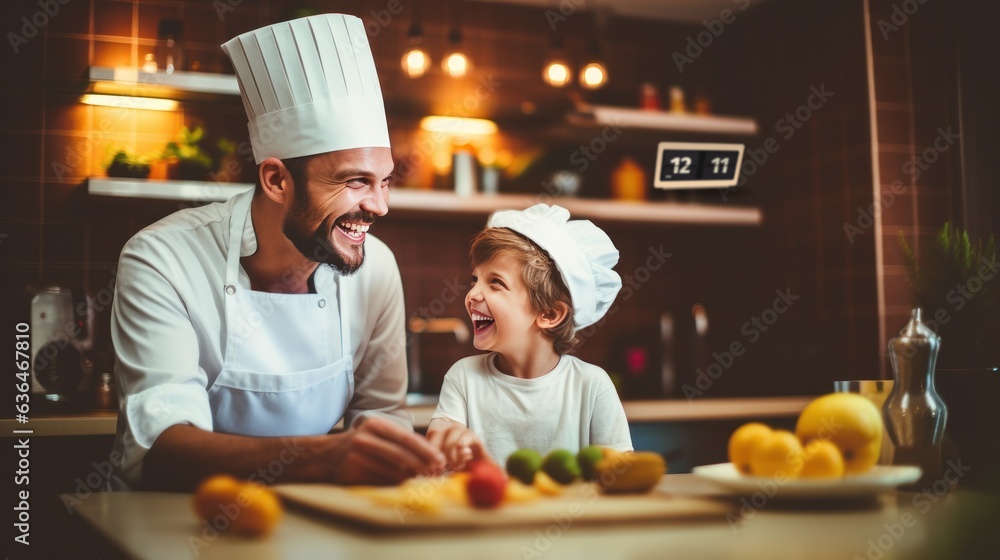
**12:11**
